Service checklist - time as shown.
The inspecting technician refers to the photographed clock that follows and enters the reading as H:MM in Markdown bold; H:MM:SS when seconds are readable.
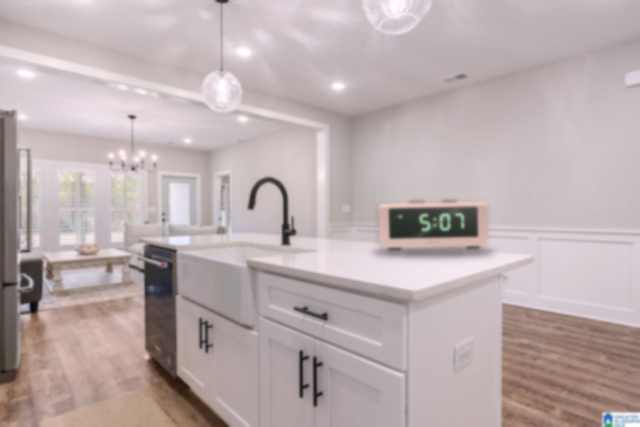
**5:07**
